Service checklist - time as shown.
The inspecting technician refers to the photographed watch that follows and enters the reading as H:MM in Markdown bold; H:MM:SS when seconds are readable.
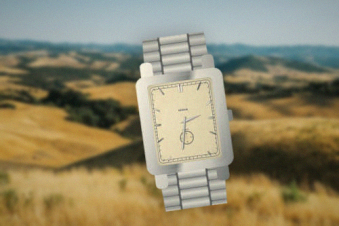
**2:32**
